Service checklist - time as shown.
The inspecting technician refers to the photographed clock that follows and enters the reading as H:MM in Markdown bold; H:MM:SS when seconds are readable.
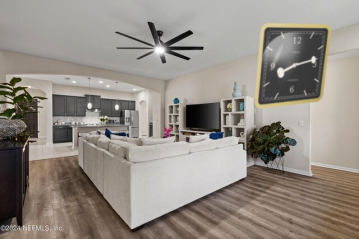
**8:13**
